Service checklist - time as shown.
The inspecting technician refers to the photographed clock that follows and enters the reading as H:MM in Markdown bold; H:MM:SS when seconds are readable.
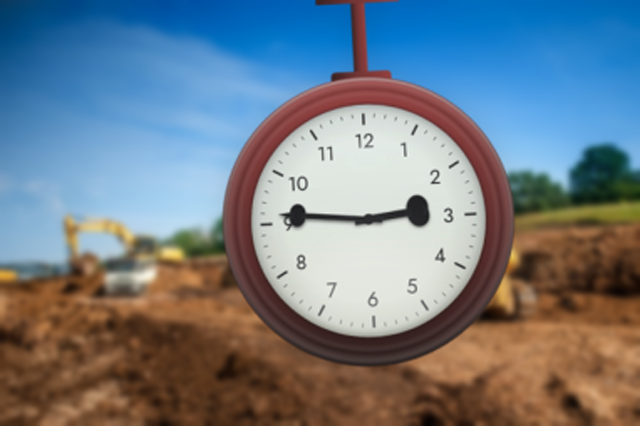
**2:46**
